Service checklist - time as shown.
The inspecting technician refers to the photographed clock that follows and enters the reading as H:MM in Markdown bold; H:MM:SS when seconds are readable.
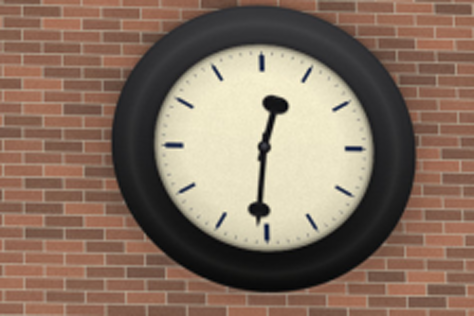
**12:31**
